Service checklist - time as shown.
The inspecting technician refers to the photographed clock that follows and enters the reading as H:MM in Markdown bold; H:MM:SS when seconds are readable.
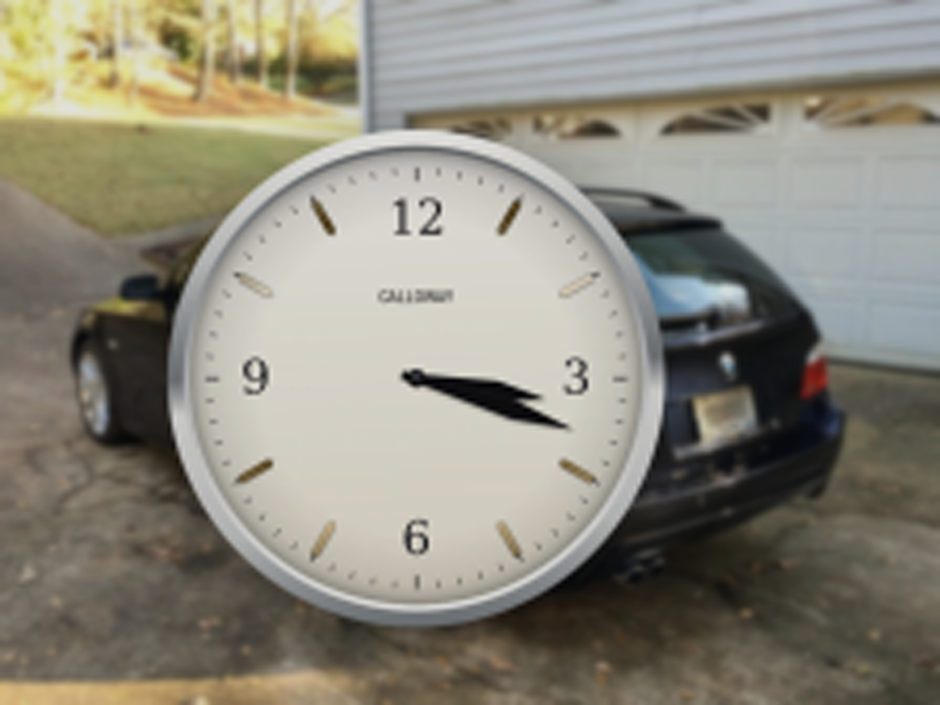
**3:18**
